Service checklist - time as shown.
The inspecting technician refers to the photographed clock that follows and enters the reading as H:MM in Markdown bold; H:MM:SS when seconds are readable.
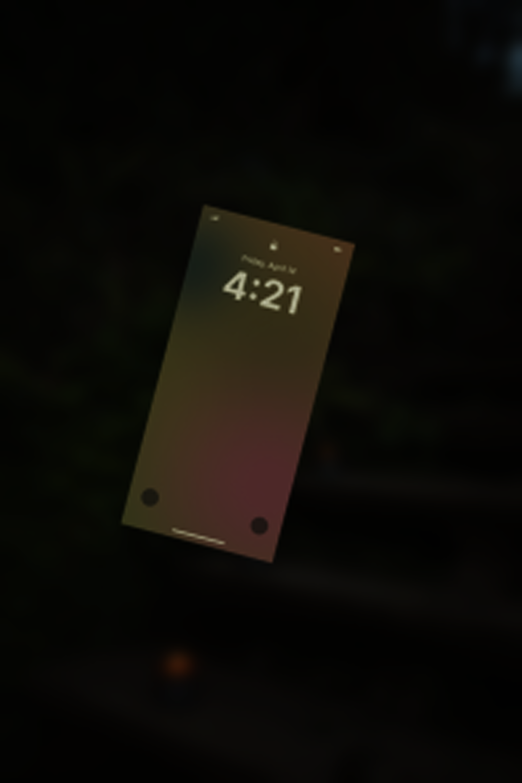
**4:21**
